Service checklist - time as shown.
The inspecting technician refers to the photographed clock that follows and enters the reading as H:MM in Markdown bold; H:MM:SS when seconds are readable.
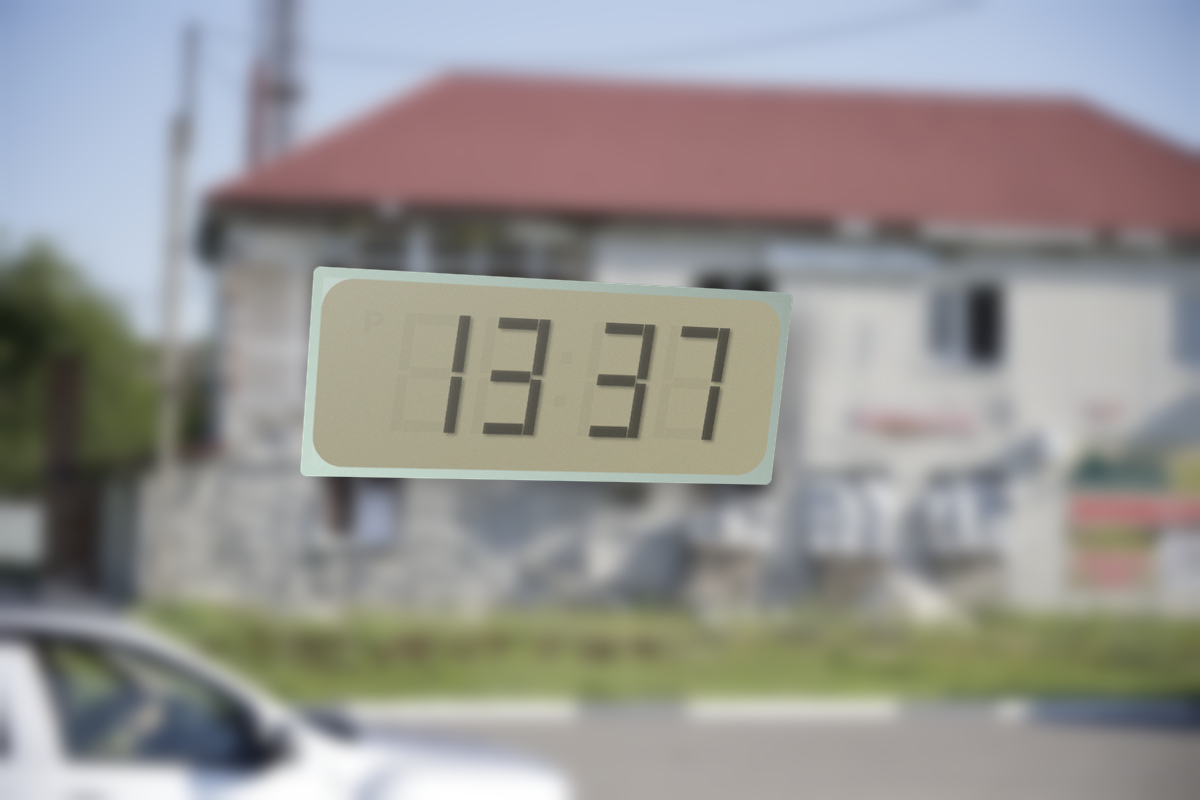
**13:37**
